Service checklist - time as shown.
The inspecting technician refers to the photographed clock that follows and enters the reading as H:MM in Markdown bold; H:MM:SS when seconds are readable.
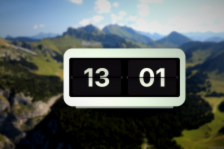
**13:01**
